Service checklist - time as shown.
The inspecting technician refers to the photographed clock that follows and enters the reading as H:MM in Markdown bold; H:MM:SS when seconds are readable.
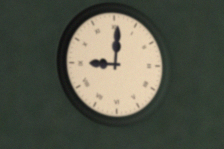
**9:01**
